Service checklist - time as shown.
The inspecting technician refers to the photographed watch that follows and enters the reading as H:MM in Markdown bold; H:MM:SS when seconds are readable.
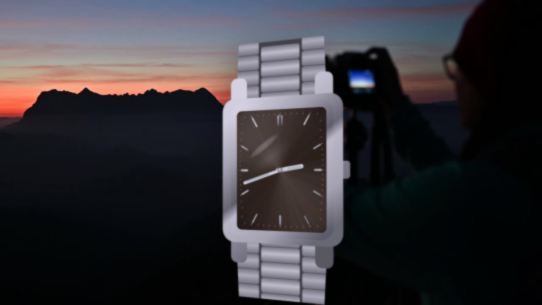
**2:42**
